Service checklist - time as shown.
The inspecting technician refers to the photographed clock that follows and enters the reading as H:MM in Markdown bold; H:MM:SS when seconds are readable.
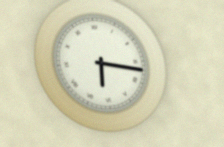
**6:17**
